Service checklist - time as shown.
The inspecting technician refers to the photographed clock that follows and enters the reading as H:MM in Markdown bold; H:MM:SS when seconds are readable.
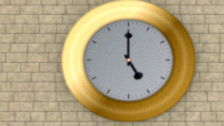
**5:00**
